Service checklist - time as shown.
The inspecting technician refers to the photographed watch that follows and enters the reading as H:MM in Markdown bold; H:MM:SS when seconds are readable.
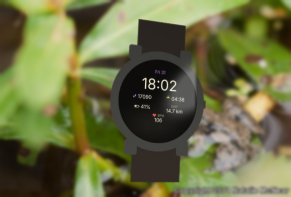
**18:02**
